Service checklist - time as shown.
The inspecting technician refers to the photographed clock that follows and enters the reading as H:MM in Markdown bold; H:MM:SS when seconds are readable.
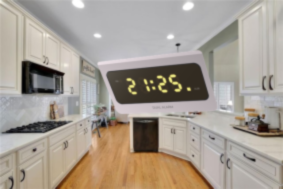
**21:25**
